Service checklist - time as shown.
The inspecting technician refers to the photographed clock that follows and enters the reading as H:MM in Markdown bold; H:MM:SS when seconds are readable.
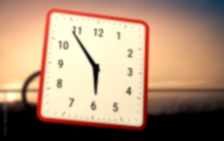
**5:54**
